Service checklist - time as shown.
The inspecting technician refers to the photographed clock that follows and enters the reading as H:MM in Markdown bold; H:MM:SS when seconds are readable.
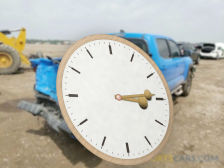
**3:14**
